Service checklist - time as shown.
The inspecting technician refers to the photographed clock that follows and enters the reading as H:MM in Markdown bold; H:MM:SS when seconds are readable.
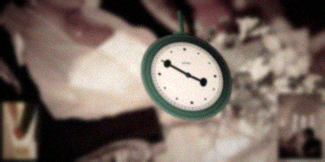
**3:50**
